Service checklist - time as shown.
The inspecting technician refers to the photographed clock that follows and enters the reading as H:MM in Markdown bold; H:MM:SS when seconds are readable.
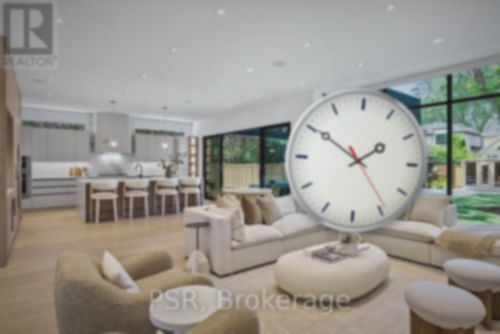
**1:50:24**
